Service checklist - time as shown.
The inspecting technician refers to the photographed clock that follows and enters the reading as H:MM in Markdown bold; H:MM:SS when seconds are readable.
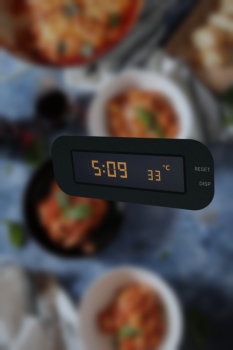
**5:09**
